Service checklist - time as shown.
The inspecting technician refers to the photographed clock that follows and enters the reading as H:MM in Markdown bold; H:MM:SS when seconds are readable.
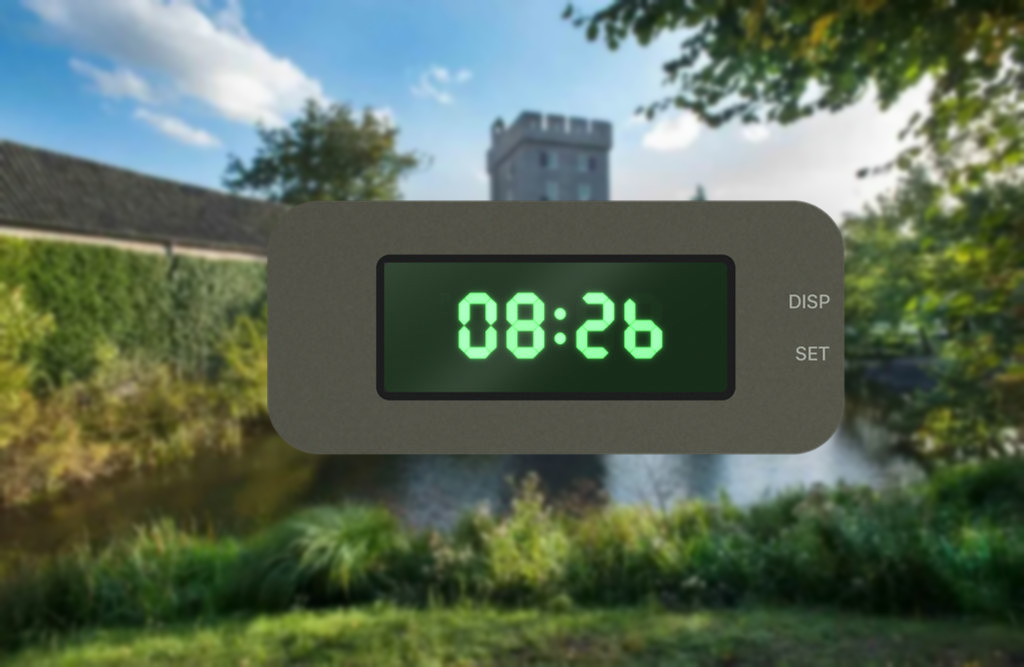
**8:26**
